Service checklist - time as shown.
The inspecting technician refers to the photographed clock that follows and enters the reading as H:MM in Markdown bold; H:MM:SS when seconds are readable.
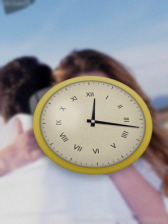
**12:17**
